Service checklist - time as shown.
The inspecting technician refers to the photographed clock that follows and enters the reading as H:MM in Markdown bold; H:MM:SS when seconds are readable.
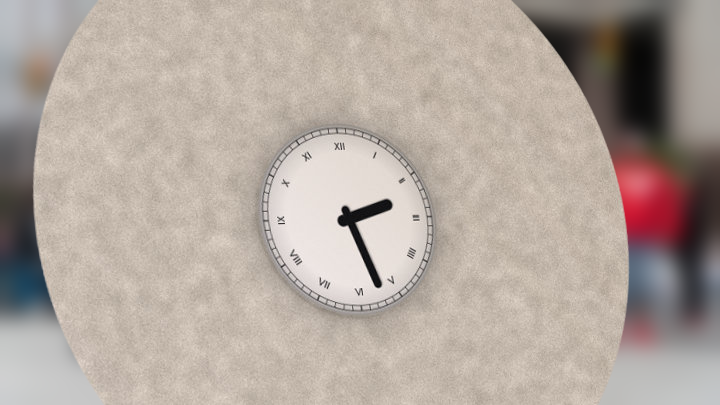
**2:27**
